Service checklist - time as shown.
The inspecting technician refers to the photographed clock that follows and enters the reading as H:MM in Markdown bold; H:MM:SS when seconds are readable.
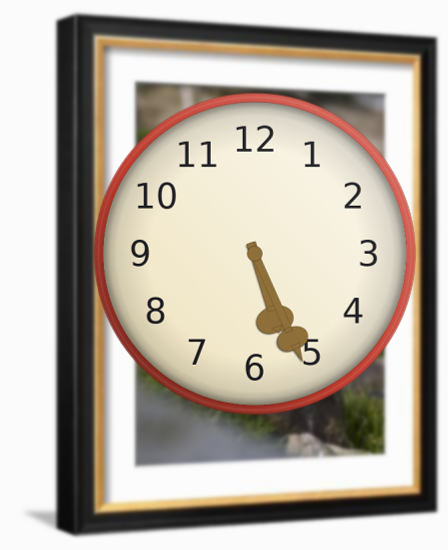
**5:26**
